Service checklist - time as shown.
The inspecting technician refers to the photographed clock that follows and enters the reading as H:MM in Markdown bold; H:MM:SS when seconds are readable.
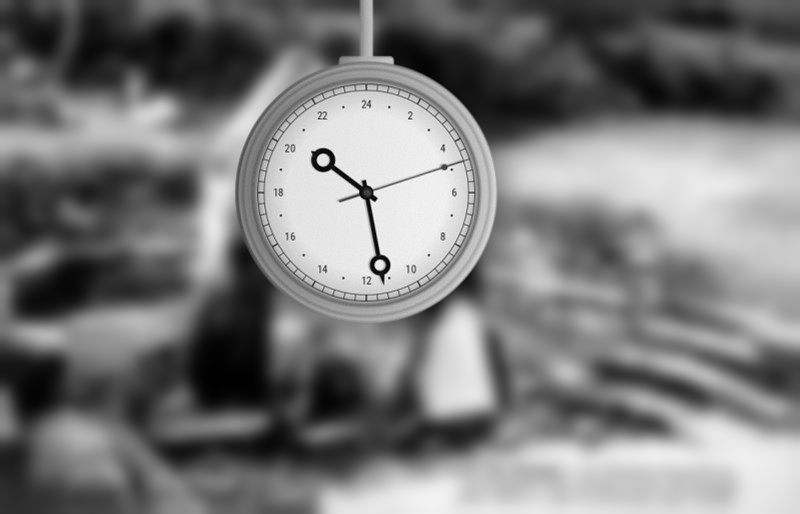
**20:28:12**
